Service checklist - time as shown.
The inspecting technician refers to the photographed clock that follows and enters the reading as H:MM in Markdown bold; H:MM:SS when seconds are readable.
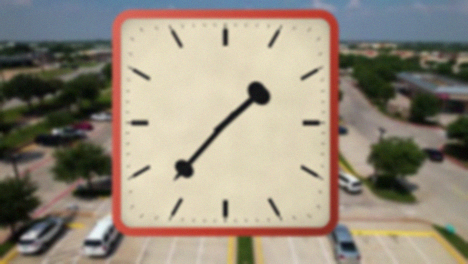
**1:37**
